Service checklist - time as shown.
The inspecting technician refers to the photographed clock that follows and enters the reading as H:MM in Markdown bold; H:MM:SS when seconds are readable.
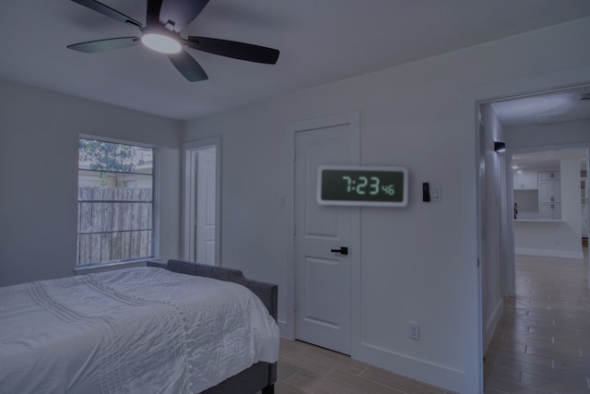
**7:23**
